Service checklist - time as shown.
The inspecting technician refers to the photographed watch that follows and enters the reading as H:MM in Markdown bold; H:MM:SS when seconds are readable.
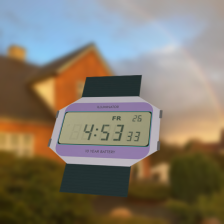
**4:53:33**
